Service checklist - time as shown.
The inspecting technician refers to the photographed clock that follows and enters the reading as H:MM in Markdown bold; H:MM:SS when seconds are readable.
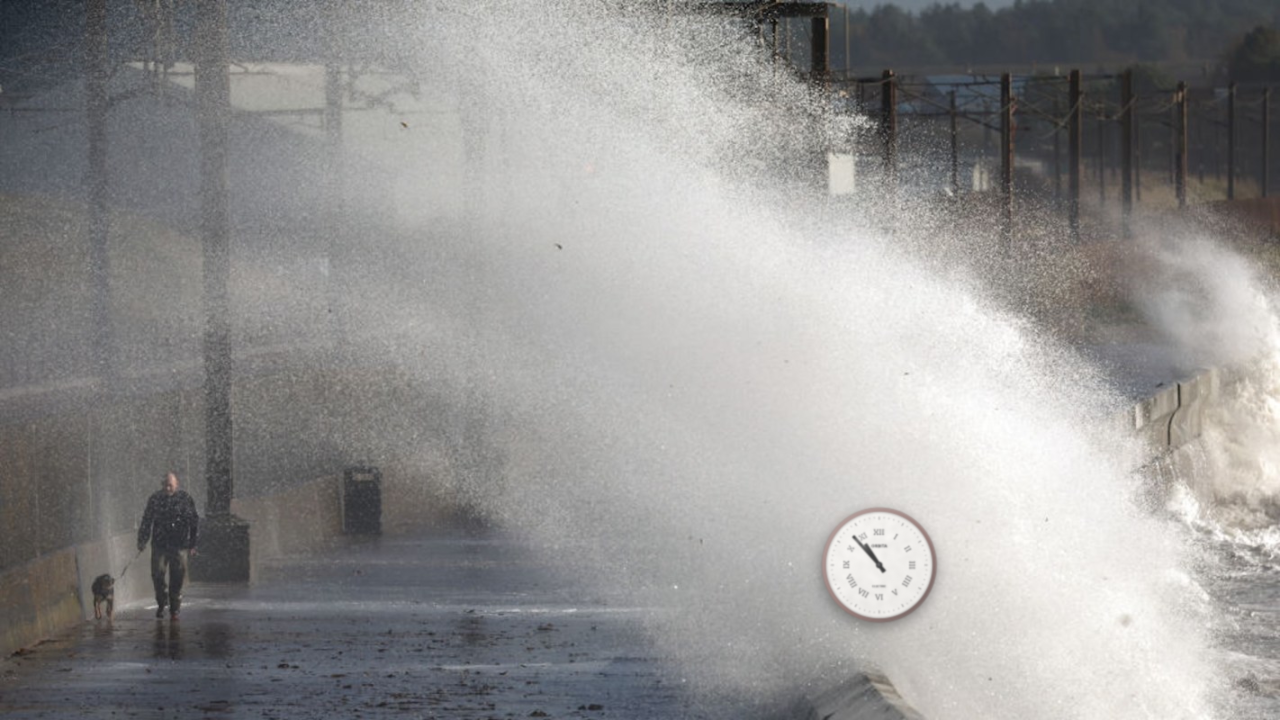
**10:53**
